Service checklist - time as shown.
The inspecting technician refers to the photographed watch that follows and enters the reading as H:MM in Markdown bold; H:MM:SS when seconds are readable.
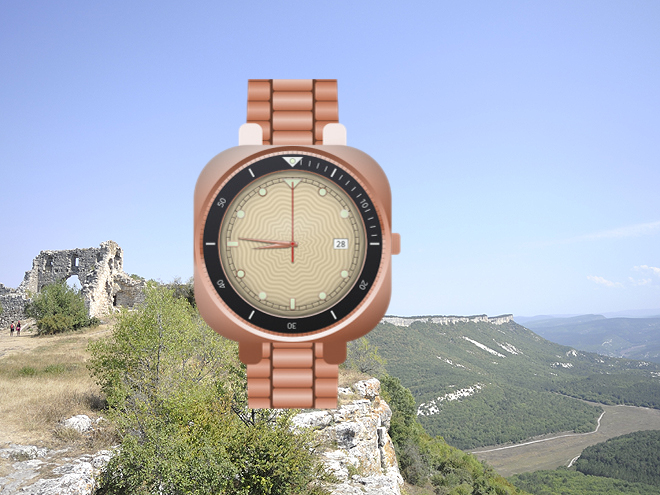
**8:46:00**
